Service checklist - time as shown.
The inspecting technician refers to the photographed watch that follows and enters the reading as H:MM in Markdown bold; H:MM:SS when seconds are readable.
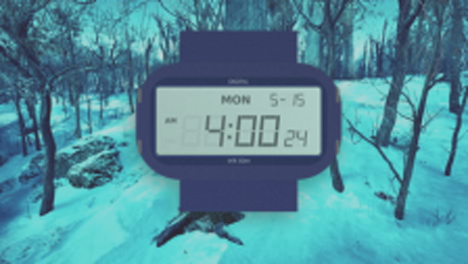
**4:00:24**
